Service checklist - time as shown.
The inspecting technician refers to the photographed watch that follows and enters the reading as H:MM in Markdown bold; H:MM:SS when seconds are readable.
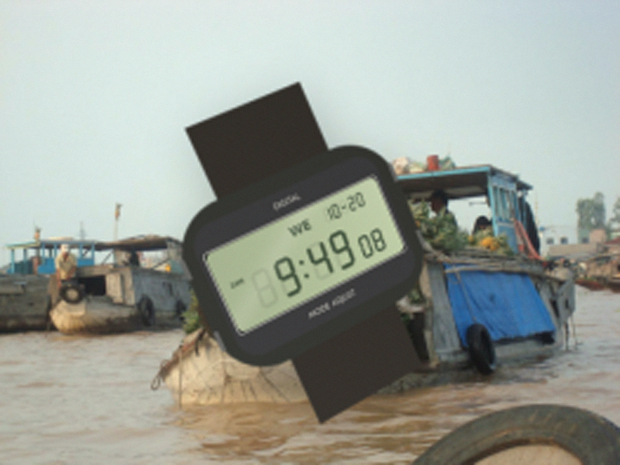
**9:49:08**
